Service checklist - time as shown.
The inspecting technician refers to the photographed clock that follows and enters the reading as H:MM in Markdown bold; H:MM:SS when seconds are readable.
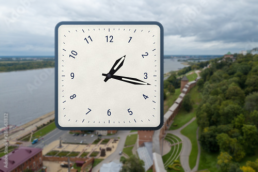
**1:17**
